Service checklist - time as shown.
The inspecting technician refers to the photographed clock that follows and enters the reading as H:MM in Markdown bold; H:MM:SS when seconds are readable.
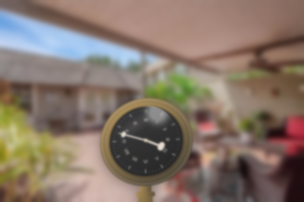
**3:48**
